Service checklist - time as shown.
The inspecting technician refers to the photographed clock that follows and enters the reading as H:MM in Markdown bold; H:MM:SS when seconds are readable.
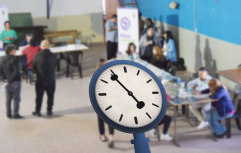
**4:54**
